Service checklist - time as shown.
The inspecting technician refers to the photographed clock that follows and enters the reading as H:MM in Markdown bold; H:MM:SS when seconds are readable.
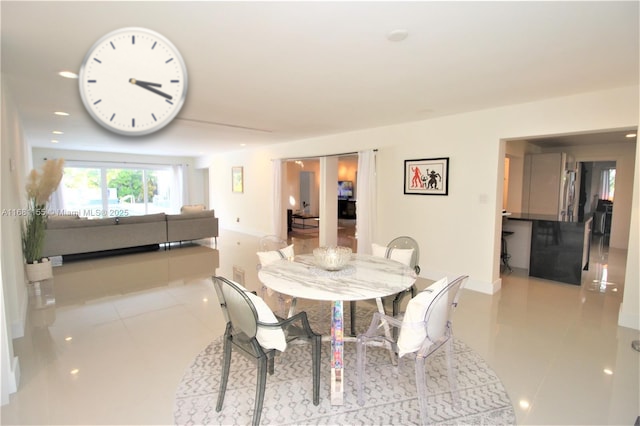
**3:19**
